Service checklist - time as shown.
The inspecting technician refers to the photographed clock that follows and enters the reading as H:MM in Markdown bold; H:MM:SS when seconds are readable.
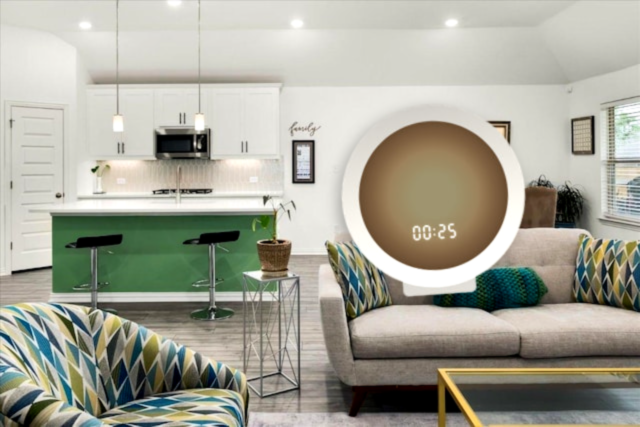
**0:25**
